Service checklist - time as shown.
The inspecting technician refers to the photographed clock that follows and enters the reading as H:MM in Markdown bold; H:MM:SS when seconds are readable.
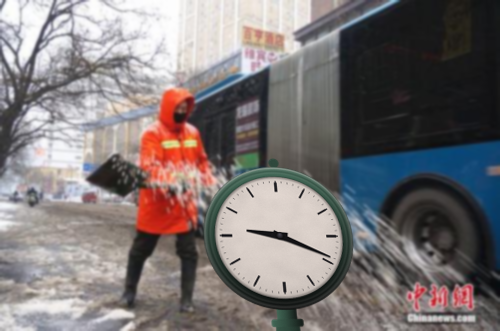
**9:19**
